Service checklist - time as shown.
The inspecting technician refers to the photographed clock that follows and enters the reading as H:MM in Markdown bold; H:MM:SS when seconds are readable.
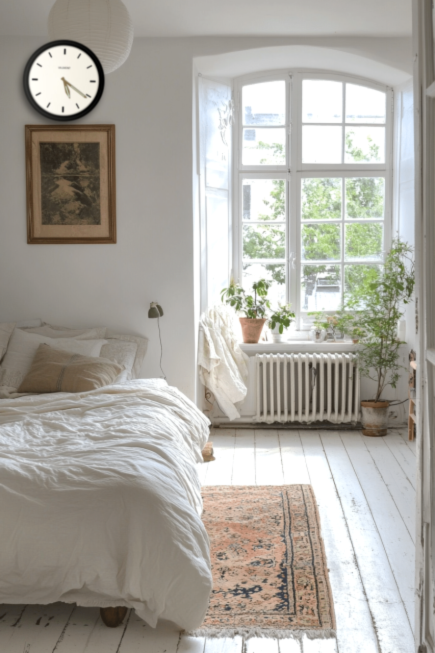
**5:21**
